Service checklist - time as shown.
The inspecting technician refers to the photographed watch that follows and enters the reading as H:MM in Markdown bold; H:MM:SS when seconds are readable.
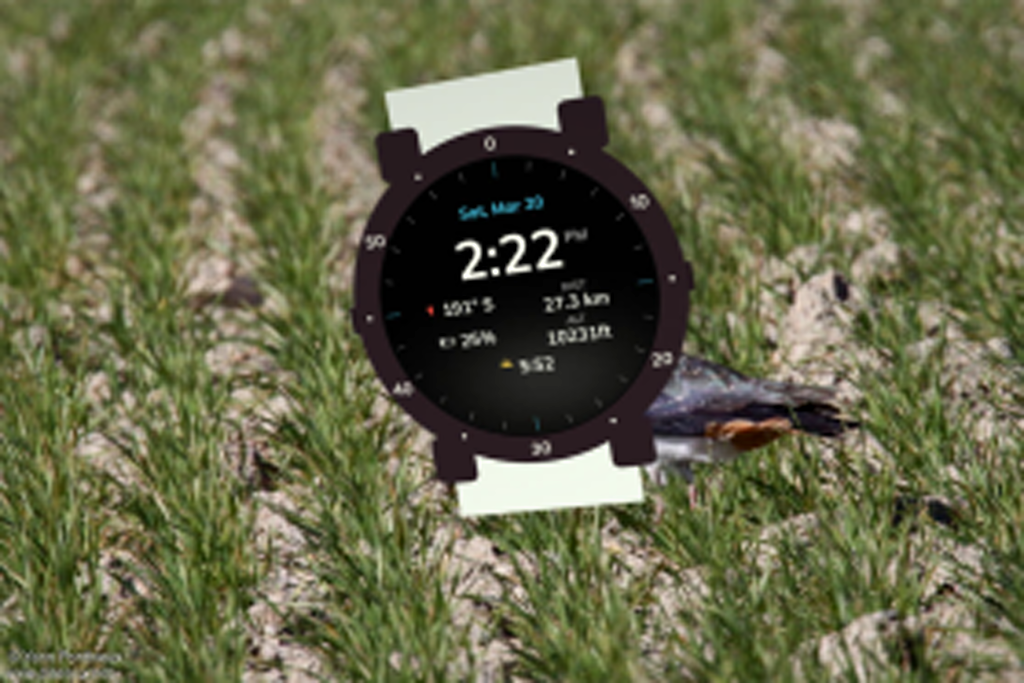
**2:22**
